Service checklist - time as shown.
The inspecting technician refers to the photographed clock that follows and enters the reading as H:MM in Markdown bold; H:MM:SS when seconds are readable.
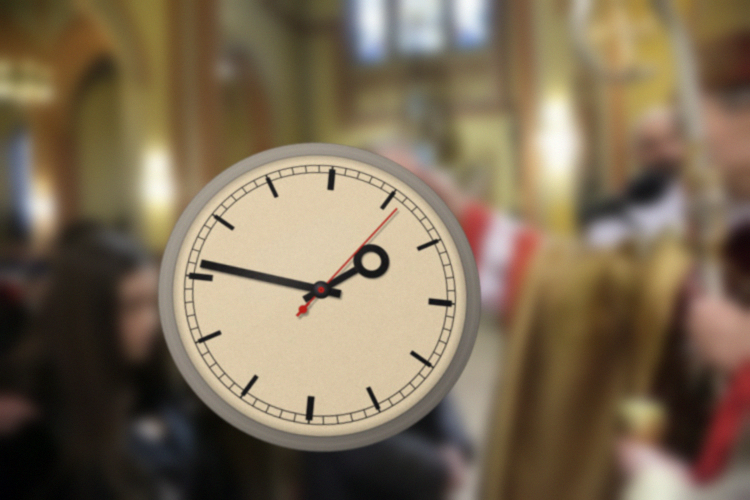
**1:46:06**
